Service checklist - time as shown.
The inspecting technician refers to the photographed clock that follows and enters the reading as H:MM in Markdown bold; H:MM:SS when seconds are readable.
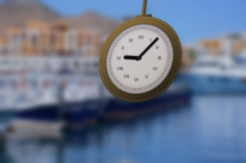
**9:07**
